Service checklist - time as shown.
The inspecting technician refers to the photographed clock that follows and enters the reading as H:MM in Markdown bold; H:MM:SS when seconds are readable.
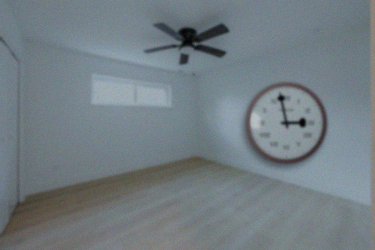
**2:58**
